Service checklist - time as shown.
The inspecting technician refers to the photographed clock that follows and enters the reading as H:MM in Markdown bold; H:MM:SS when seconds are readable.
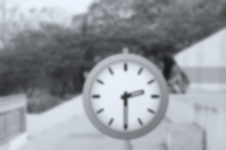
**2:30**
